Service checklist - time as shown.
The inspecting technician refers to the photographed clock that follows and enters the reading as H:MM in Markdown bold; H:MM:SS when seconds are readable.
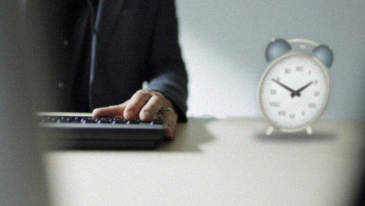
**1:49**
